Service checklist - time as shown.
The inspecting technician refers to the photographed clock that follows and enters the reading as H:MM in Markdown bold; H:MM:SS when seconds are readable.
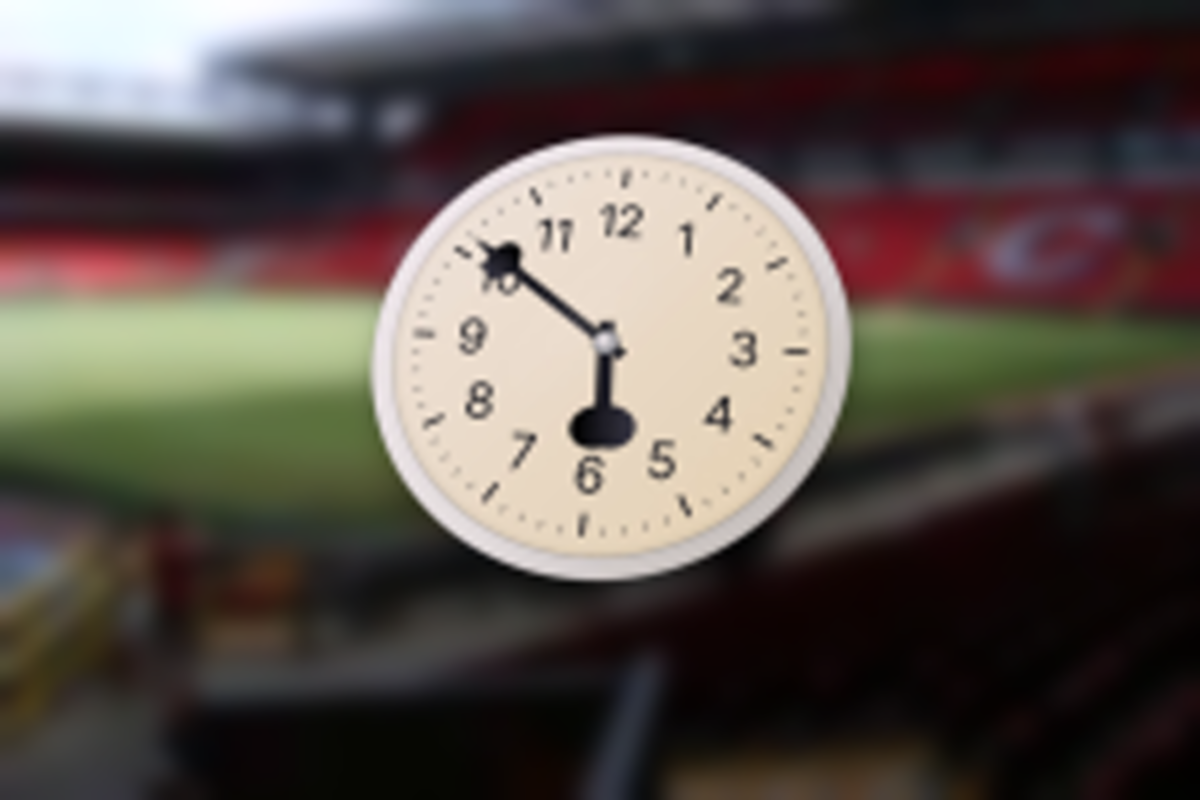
**5:51**
